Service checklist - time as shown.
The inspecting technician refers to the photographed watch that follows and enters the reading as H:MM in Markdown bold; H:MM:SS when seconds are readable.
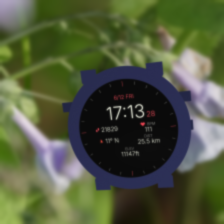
**17:13**
